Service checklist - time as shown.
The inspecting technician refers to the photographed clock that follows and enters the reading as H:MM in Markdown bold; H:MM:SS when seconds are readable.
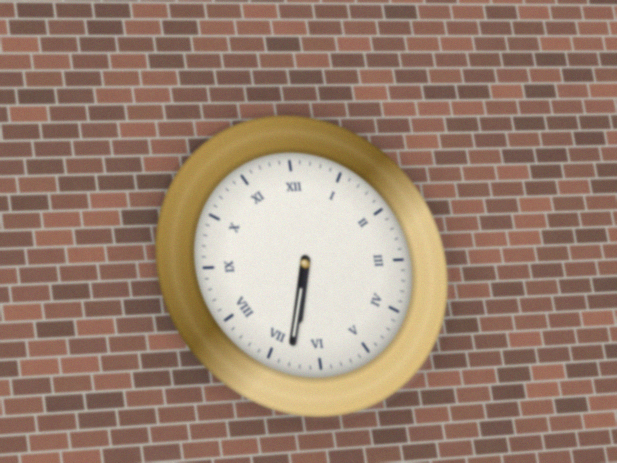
**6:33**
